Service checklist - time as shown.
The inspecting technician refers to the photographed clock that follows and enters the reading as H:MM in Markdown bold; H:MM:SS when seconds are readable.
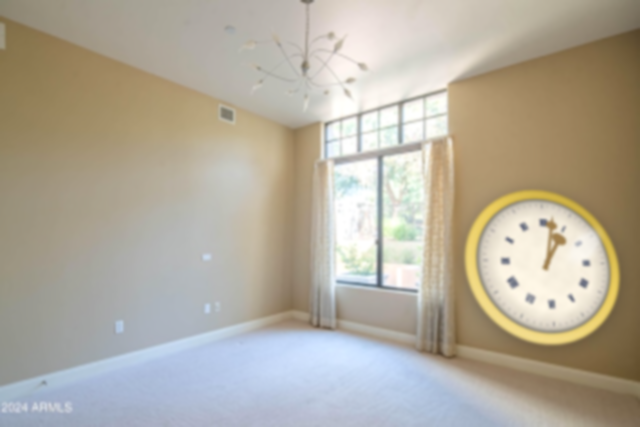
**1:02**
